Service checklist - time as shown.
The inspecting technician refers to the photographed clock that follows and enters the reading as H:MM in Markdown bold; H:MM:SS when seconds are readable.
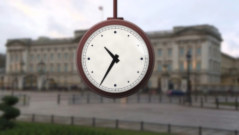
**10:35**
